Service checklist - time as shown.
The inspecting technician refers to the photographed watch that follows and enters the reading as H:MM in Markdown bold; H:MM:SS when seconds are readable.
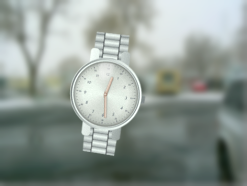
**12:29**
